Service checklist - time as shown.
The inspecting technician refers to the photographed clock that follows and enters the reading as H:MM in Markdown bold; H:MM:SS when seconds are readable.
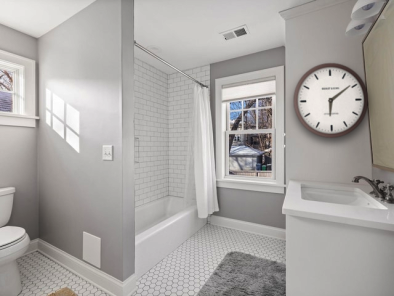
**6:09**
